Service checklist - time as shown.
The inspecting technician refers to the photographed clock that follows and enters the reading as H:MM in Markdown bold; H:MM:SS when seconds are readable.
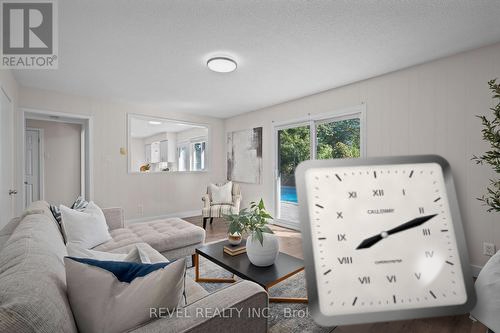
**8:12**
